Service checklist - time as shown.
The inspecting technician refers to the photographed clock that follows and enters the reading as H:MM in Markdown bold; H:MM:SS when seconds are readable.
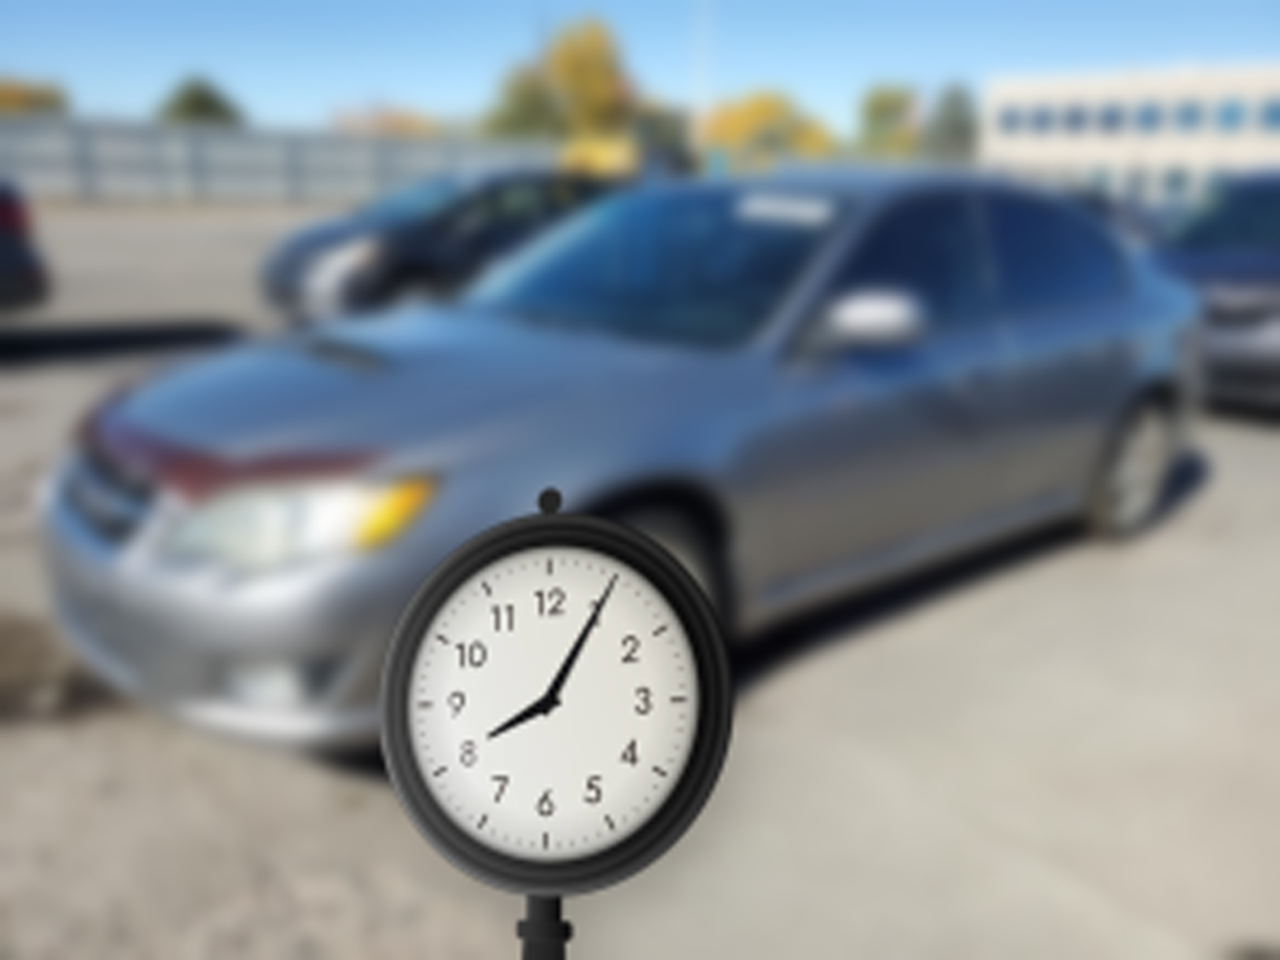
**8:05**
